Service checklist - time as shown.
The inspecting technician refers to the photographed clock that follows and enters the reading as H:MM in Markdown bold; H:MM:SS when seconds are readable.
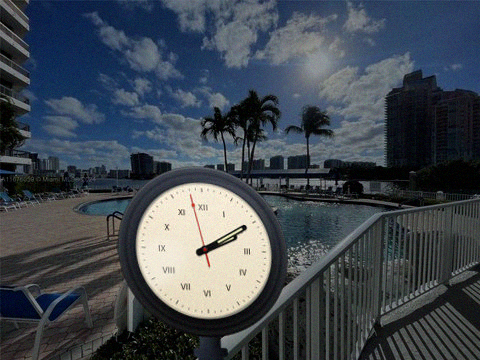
**2:09:58**
